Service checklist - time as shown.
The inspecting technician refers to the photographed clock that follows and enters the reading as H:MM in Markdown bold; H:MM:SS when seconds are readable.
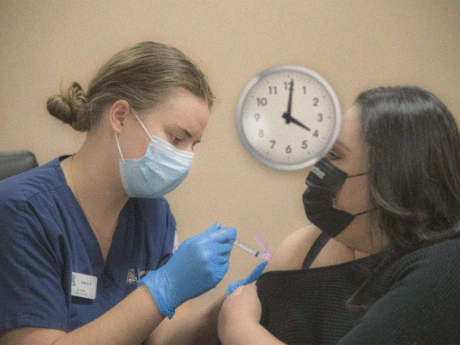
**4:01**
